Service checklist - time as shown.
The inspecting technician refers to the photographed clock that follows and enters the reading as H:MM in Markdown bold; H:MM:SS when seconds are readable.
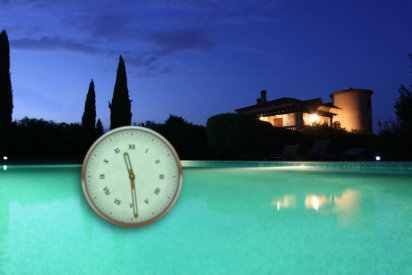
**11:29**
